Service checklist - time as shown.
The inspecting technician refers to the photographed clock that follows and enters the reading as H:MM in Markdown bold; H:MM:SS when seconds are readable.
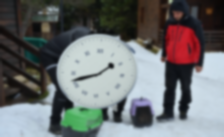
**1:42**
